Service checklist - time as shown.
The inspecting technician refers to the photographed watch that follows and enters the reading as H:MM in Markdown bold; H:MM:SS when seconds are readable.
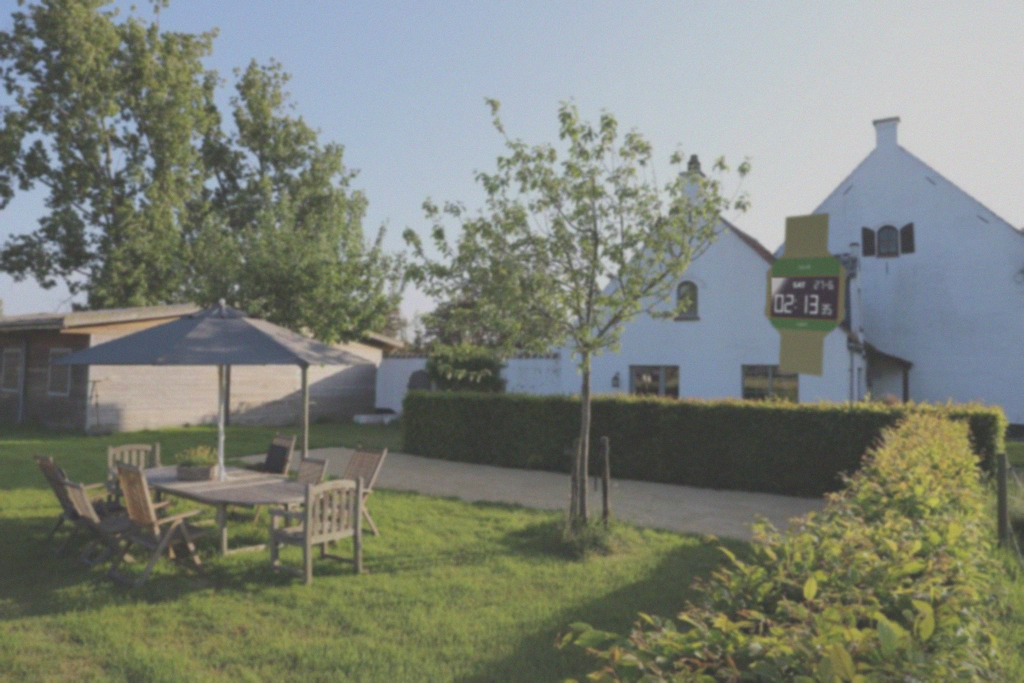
**2:13**
